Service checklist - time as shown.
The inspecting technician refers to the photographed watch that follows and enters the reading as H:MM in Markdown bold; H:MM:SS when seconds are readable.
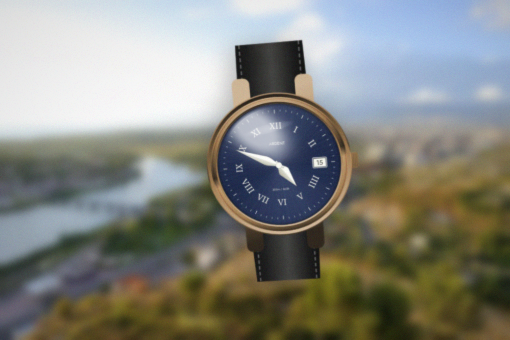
**4:49**
